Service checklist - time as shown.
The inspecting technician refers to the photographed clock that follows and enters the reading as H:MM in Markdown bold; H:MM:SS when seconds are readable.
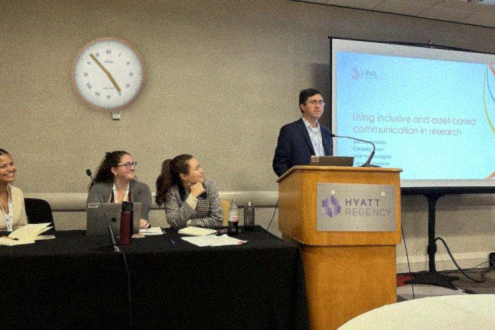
**4:53**
